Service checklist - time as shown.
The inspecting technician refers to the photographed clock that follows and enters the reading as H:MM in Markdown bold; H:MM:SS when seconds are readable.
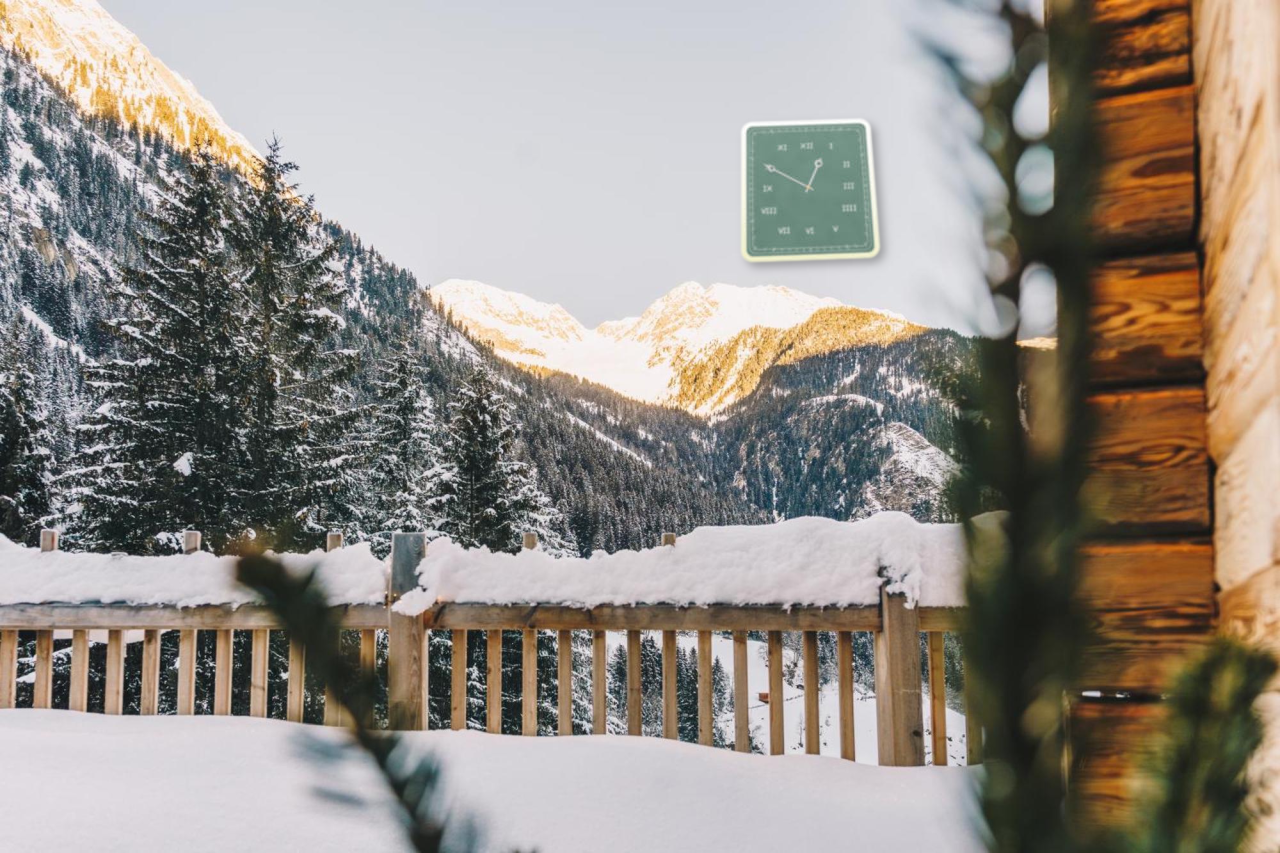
**12:50**
